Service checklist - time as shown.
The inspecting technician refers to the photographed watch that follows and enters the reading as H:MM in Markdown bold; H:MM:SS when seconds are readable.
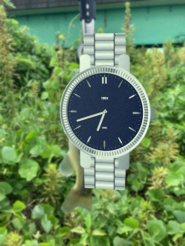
**6:42**
